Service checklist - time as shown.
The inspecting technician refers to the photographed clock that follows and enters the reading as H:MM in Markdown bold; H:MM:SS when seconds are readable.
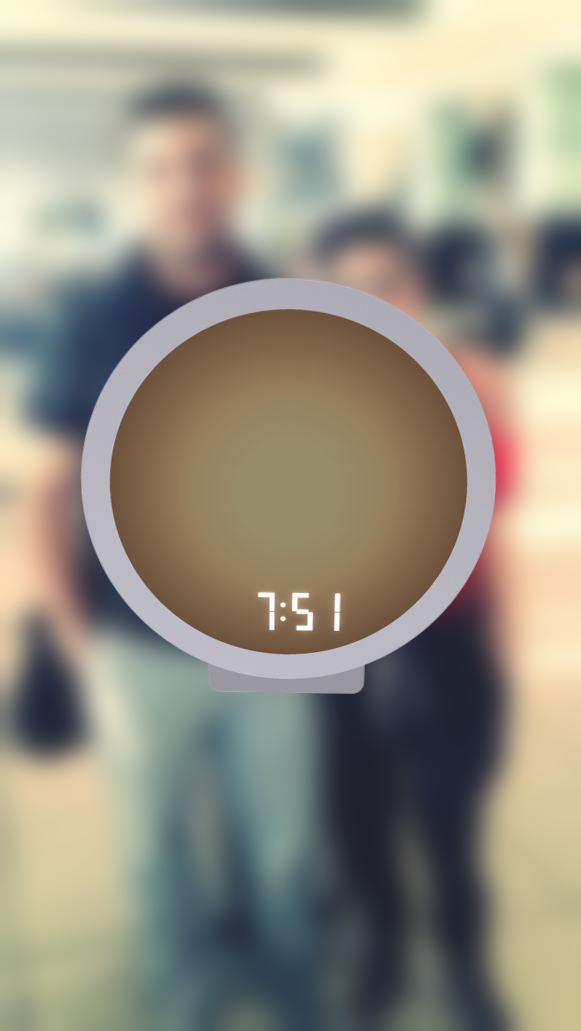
**7:51**
